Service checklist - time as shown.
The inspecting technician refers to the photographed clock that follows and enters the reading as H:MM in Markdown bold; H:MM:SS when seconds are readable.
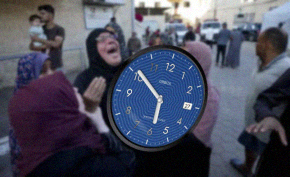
**5:51**
